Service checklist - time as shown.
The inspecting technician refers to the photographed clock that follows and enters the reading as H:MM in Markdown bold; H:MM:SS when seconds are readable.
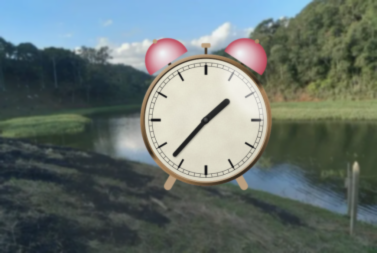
**1:37**
